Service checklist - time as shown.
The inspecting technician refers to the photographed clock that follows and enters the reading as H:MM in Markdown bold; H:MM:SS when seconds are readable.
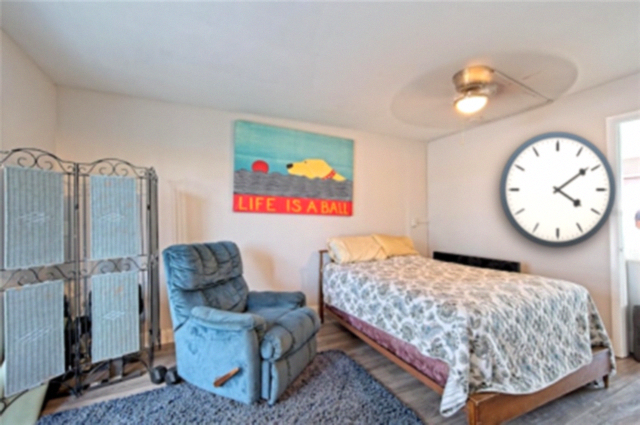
**4:09**
